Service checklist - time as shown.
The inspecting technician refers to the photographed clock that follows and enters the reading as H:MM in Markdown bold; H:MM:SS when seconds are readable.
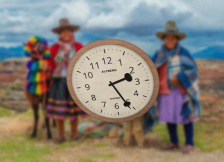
**2:26**
